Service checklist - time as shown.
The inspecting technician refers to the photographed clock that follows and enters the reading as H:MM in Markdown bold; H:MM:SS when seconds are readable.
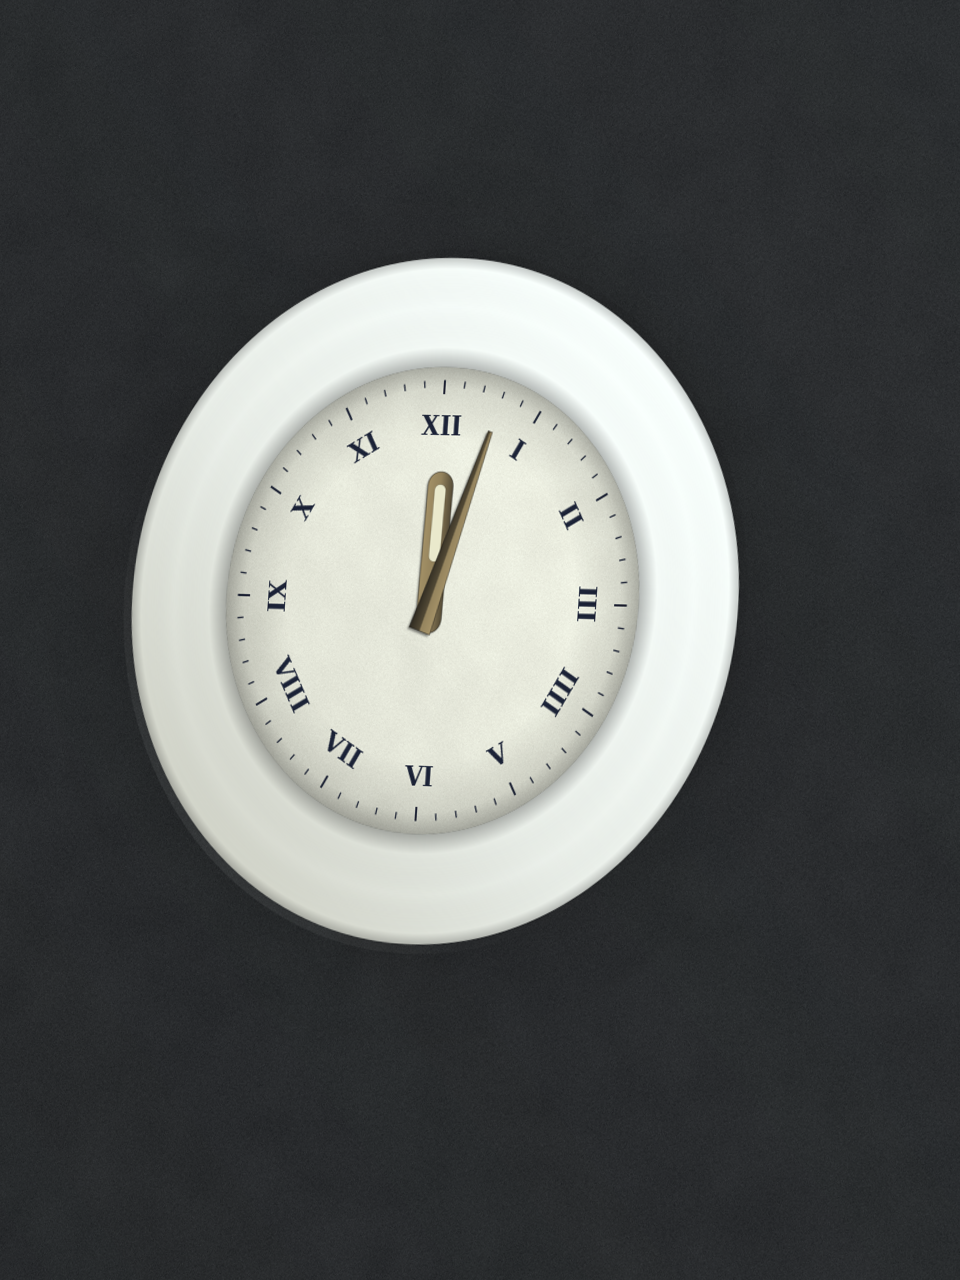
**12:03**
